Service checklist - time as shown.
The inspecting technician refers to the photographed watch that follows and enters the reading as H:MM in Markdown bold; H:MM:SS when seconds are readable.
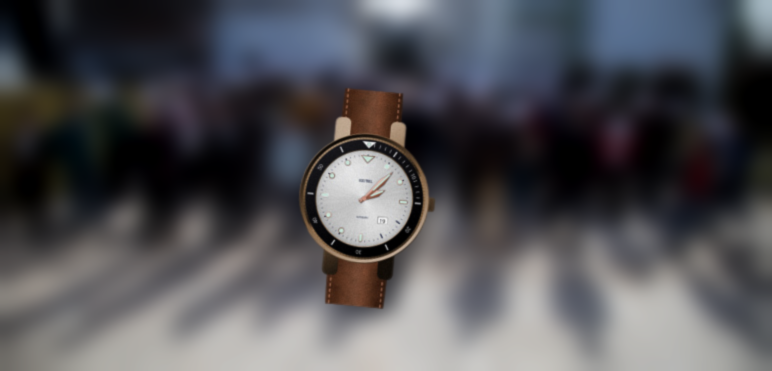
**2:07**
